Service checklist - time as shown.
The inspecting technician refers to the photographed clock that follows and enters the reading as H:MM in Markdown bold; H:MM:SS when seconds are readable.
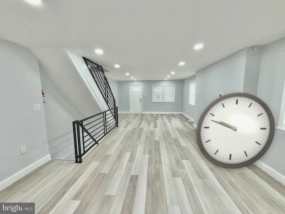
**9:48**
